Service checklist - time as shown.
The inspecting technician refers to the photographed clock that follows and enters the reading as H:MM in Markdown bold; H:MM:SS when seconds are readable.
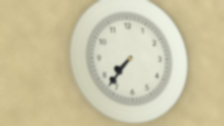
**7:37**
